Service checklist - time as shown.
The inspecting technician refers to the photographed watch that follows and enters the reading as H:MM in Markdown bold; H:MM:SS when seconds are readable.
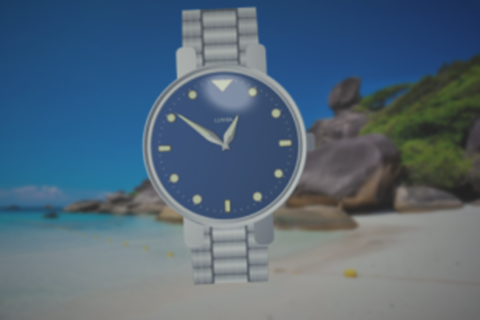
**12:51**
